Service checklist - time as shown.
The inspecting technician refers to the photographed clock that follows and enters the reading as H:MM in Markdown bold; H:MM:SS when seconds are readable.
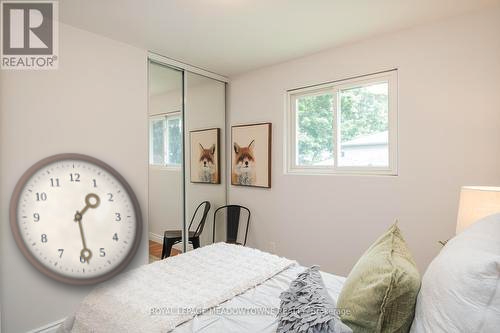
**1:29**
